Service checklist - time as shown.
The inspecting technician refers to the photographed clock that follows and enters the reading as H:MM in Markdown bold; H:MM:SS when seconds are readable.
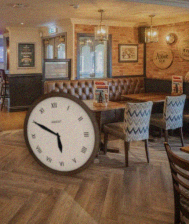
**5:50**
